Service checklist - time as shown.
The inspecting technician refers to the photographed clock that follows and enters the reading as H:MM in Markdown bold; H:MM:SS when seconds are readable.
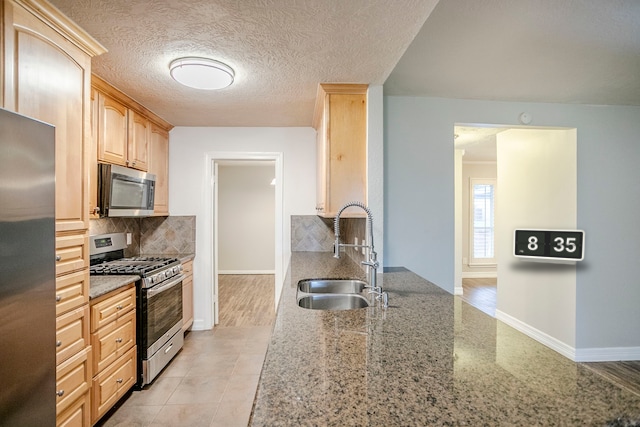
**8:35**
